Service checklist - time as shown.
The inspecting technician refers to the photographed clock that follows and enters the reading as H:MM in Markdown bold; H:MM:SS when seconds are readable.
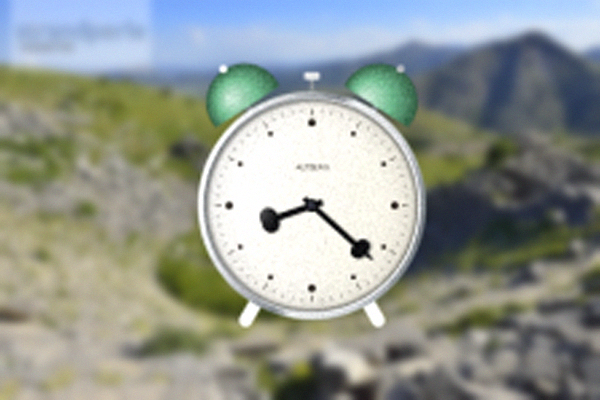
**8:22**
